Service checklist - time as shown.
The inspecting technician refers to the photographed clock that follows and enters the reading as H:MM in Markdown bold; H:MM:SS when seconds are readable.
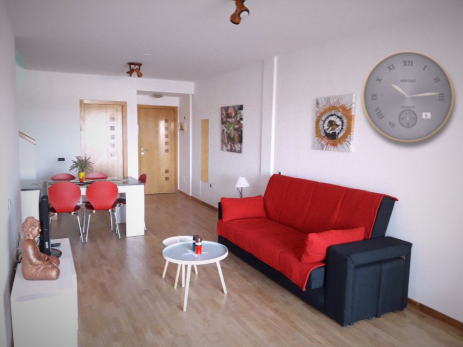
**10:14**
